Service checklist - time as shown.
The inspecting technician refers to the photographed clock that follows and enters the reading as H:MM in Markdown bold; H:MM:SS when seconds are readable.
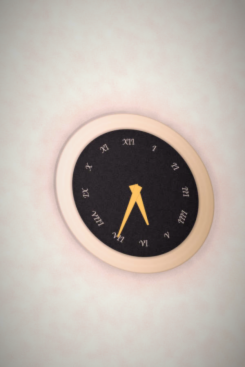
**5:35**
